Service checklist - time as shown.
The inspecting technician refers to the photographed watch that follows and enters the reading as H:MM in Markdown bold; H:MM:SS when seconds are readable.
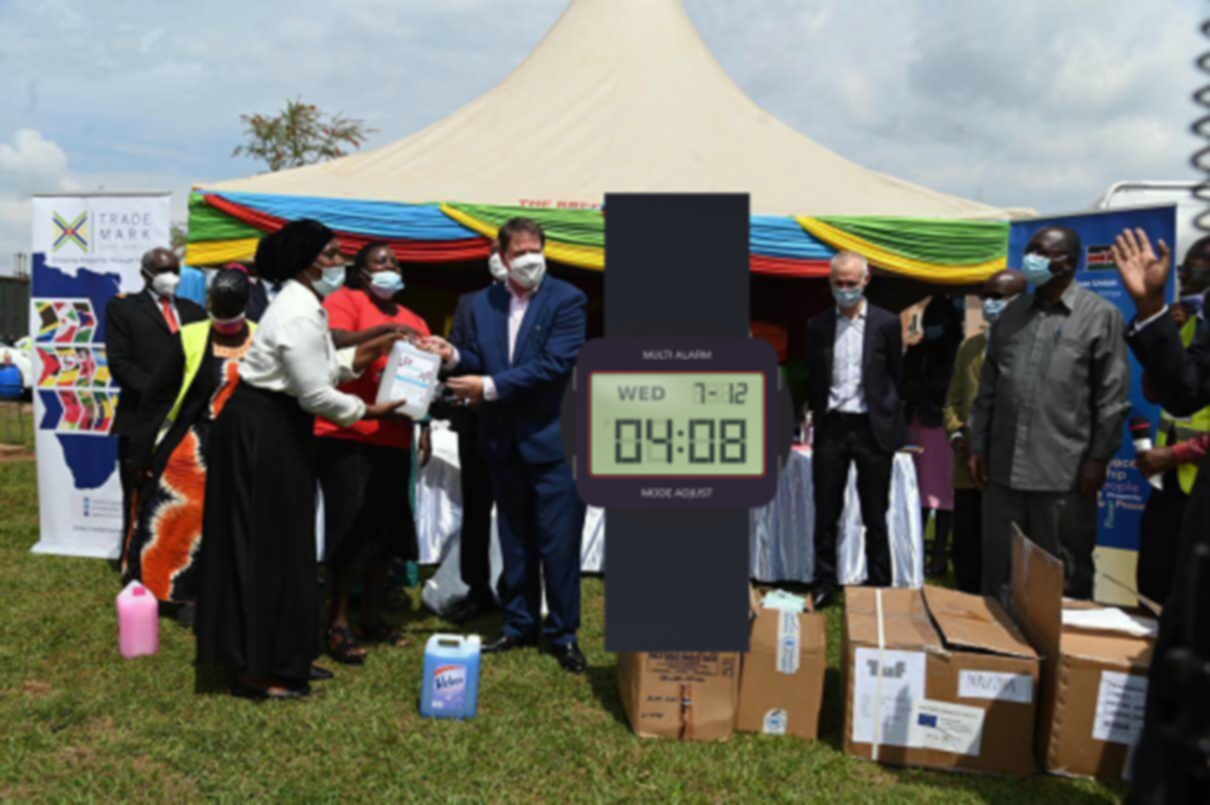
**4:08**
